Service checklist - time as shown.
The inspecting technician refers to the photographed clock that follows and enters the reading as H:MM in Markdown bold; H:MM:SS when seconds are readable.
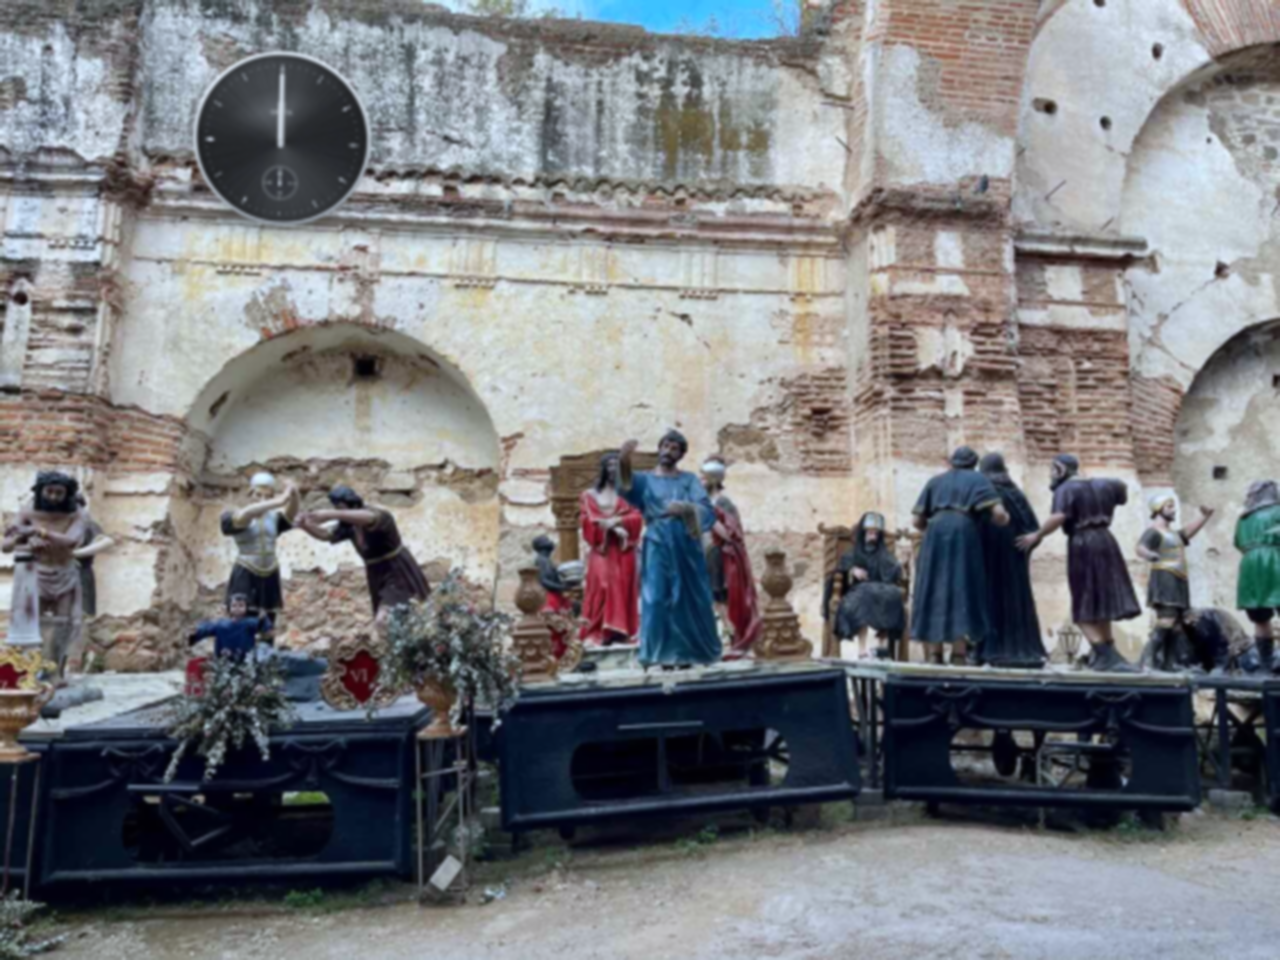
**12:00**
